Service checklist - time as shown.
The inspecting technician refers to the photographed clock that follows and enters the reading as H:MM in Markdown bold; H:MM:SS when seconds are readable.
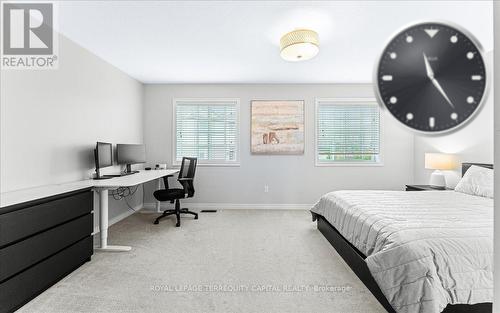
**11:24**
